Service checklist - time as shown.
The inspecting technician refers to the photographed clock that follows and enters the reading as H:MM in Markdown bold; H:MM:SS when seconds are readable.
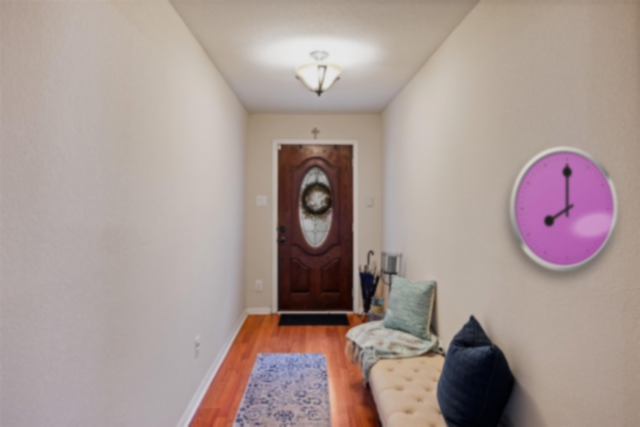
**8:00**
